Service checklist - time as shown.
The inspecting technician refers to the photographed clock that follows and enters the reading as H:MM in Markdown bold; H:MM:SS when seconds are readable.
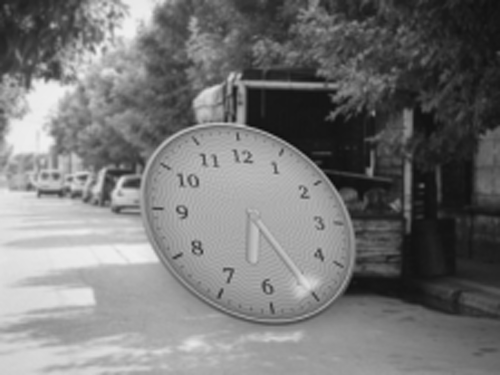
**6:25**
